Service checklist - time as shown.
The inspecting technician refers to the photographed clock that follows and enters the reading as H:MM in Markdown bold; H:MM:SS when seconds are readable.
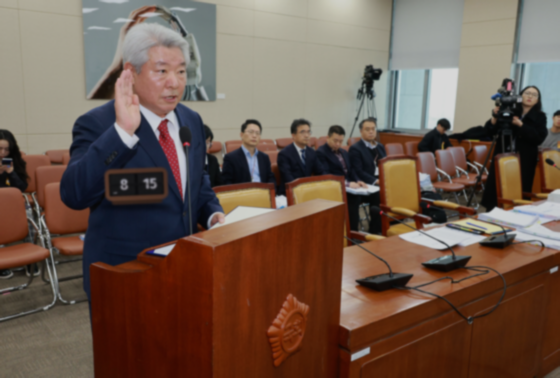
**8:15**
